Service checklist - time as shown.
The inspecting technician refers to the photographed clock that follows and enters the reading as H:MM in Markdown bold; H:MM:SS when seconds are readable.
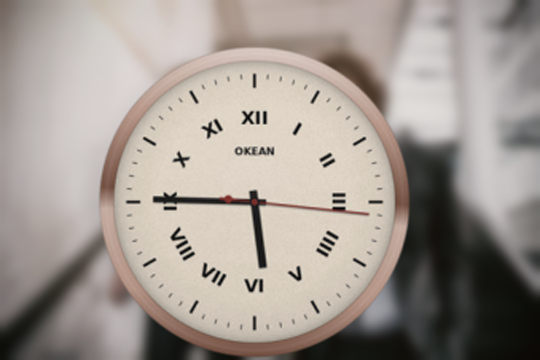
**5:45:16**
